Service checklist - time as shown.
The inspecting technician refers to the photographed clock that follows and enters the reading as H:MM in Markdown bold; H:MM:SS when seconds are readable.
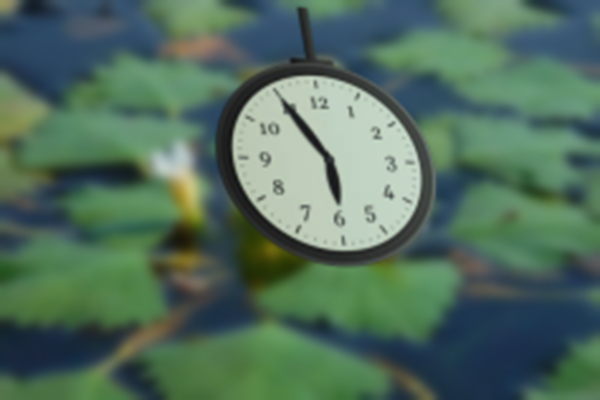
**5:55**
